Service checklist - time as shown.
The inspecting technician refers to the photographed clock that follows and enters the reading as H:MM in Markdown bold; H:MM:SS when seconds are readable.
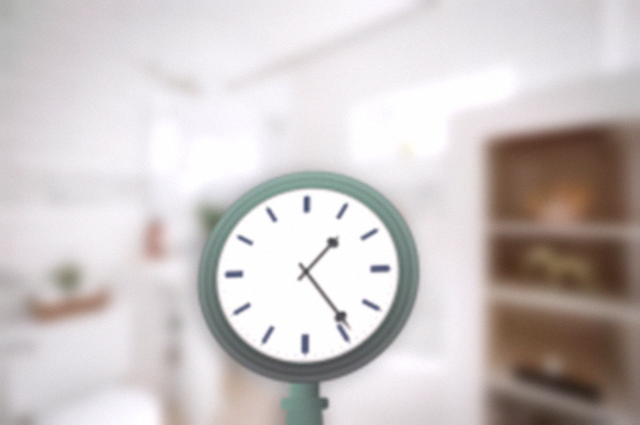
**1:24**
